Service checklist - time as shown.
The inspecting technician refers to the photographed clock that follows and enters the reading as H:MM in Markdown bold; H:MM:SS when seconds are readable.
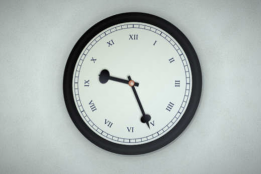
**9:26**
